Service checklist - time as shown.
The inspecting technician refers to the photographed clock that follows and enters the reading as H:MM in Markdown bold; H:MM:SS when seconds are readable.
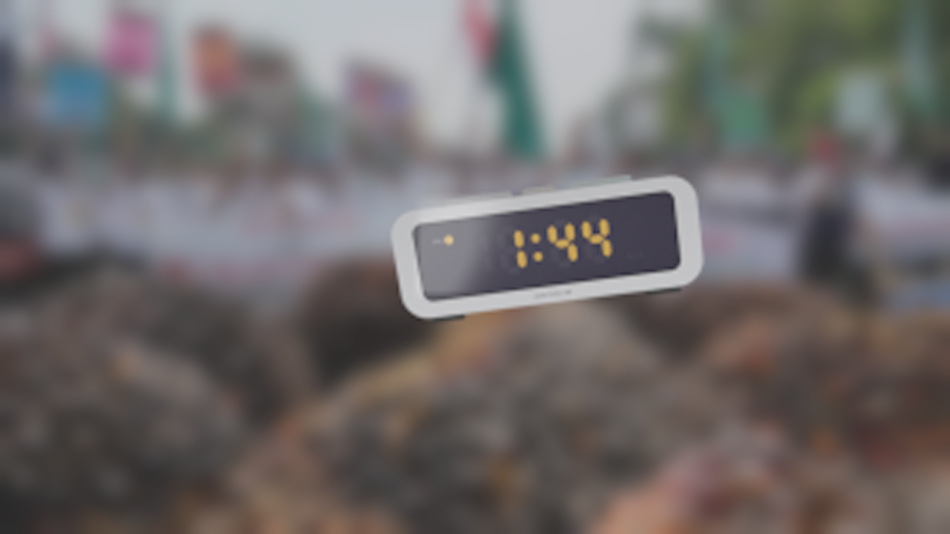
**1:44**
